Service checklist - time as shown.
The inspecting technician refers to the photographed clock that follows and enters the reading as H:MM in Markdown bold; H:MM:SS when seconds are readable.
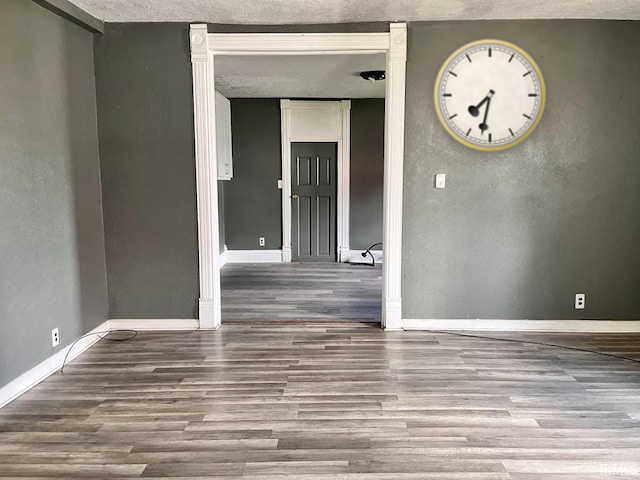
**7:32**
